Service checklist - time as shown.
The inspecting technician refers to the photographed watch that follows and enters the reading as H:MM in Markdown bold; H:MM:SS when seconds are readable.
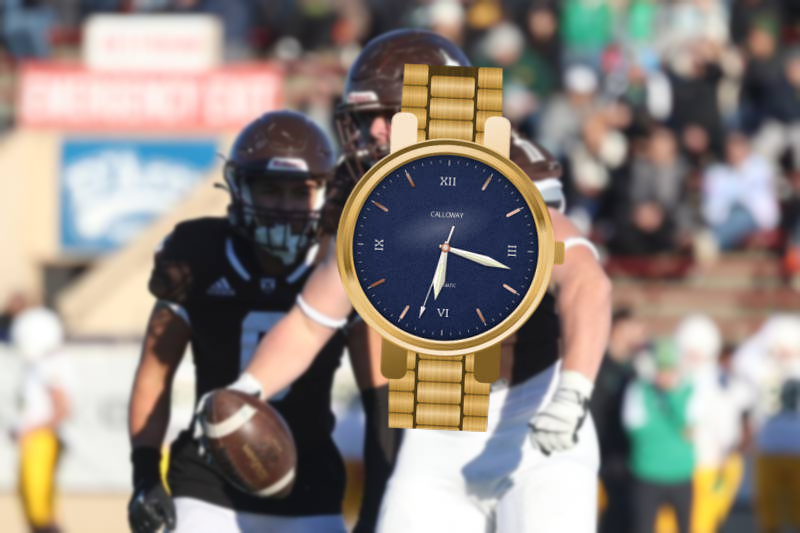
**6:17:33**
